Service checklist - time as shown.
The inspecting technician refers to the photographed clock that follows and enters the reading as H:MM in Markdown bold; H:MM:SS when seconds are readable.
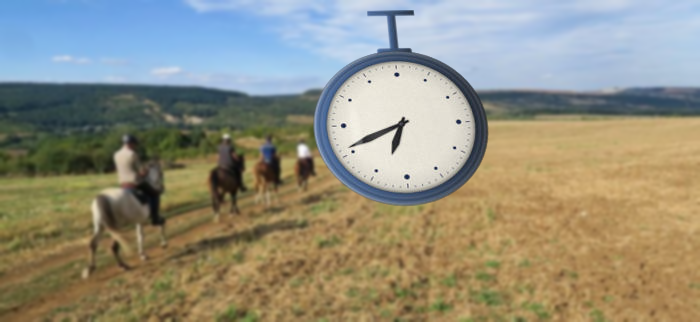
**6:41**
